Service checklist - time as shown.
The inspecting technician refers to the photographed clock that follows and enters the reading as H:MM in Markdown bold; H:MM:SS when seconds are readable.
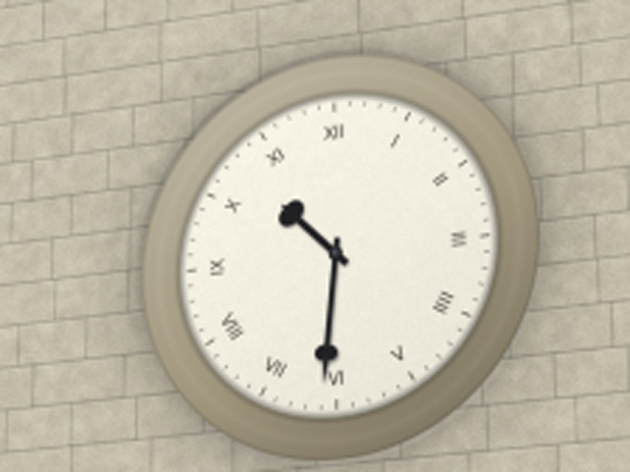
**10:31**
